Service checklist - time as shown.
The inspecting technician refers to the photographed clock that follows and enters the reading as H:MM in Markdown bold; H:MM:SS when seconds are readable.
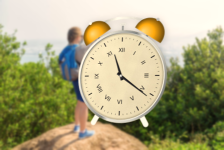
**11:21**
